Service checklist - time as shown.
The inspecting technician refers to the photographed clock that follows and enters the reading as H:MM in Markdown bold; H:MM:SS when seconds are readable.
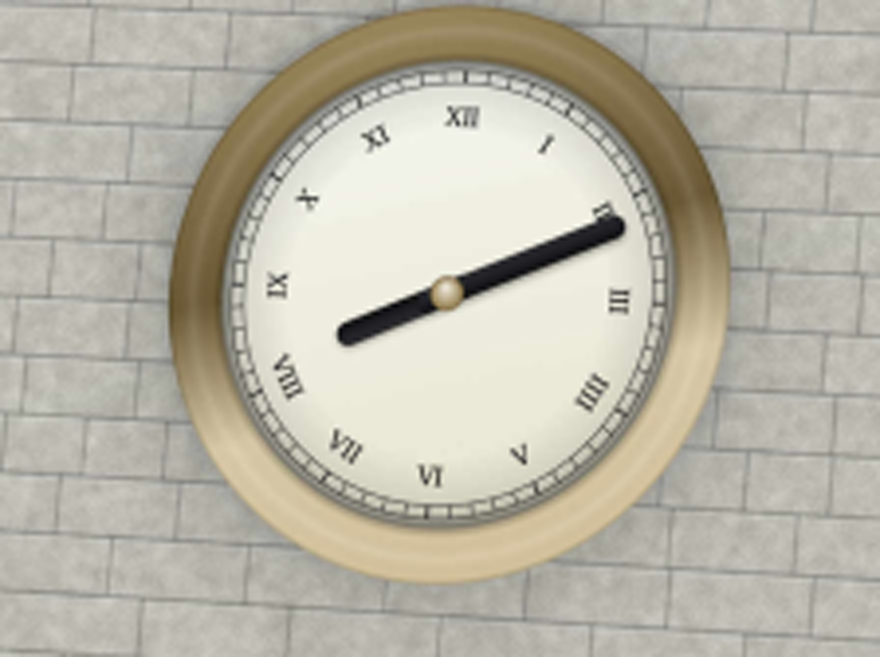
**8:11**
